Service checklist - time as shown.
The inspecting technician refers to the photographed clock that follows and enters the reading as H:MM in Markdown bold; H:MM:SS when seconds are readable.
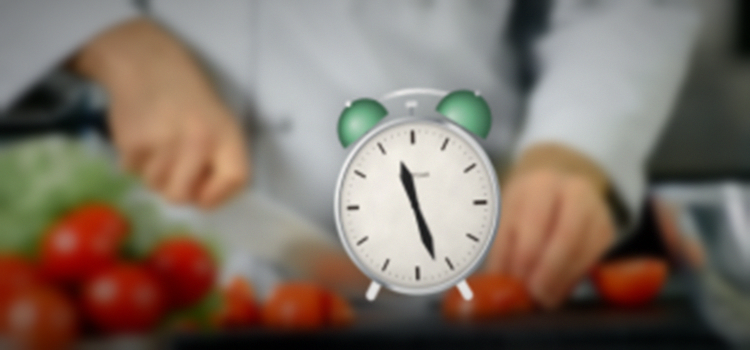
**11:27**
